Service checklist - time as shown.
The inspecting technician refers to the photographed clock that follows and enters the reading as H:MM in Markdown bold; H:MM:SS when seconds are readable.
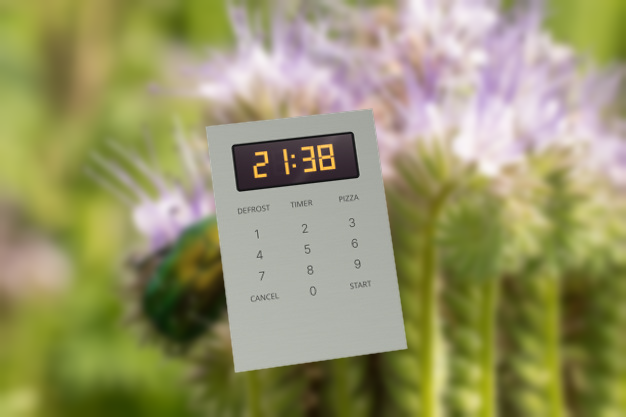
**21:38**
